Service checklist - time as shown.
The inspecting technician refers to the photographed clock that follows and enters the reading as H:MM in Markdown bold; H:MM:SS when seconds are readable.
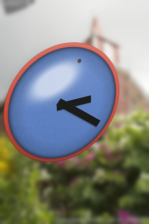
**2:18**
